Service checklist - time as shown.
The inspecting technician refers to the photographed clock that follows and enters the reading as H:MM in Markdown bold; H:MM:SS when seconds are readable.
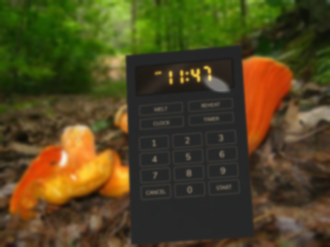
**11:47**
